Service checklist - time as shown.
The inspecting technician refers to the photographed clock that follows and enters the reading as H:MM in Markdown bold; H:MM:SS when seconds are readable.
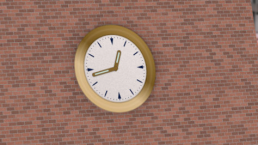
**12:43**
